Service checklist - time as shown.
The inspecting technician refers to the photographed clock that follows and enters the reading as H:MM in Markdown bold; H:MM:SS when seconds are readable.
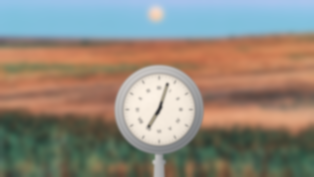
**7:03**
